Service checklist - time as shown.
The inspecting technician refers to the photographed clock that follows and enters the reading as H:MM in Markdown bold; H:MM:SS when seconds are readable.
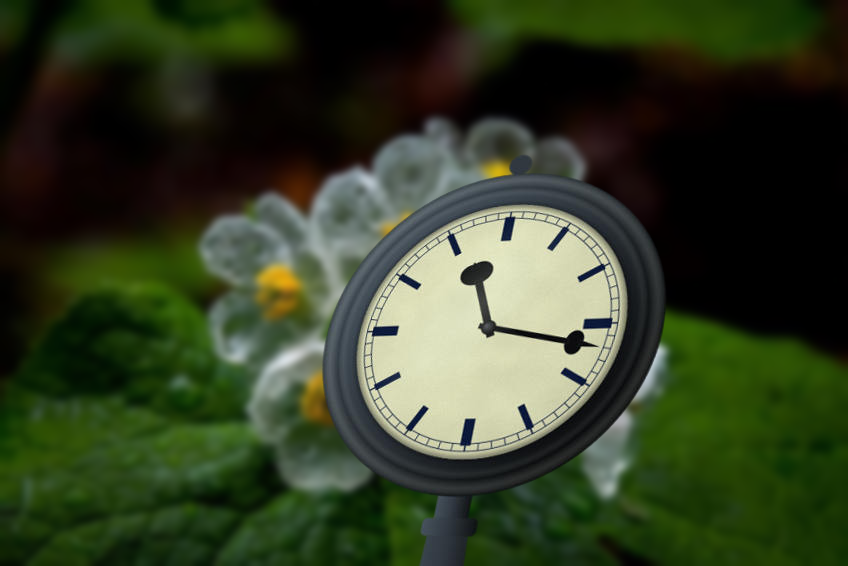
**11:17**
